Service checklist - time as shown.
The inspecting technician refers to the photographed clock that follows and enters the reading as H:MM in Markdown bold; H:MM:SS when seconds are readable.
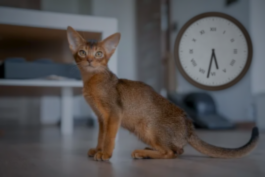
**5:32**
